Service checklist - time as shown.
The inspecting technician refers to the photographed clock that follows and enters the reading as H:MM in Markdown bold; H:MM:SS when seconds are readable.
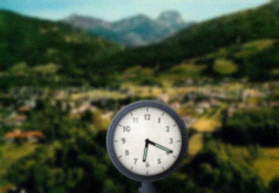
**6:19**
